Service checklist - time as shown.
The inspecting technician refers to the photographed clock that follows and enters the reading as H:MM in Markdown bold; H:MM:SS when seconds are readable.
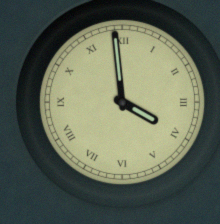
**3:59**
